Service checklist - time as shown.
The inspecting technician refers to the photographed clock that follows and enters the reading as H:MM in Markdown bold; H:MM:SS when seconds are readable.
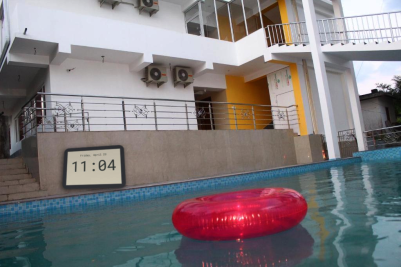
**11:04**
